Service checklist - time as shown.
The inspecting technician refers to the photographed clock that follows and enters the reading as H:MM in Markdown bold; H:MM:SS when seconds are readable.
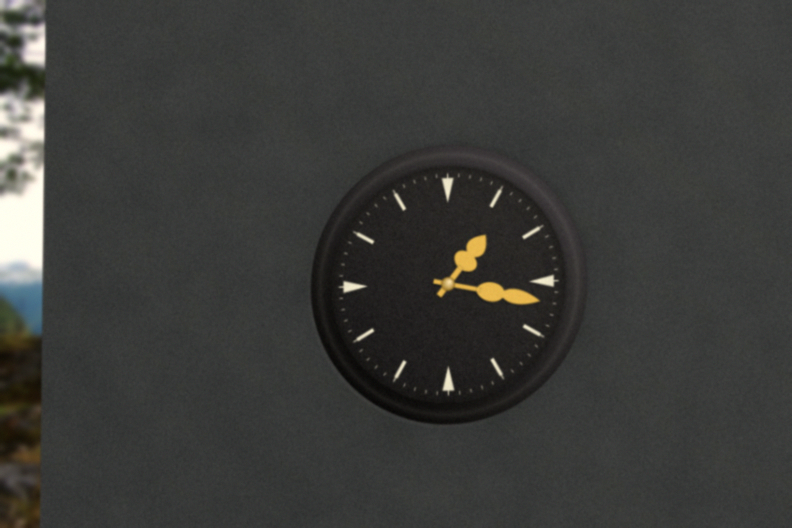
**1:17**
